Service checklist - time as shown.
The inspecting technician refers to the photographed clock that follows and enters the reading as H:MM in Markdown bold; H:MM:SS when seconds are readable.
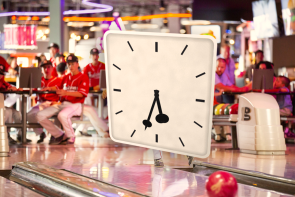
**5:33**
